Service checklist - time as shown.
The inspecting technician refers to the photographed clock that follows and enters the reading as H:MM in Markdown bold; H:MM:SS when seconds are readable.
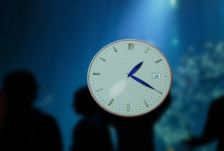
**1:20**
